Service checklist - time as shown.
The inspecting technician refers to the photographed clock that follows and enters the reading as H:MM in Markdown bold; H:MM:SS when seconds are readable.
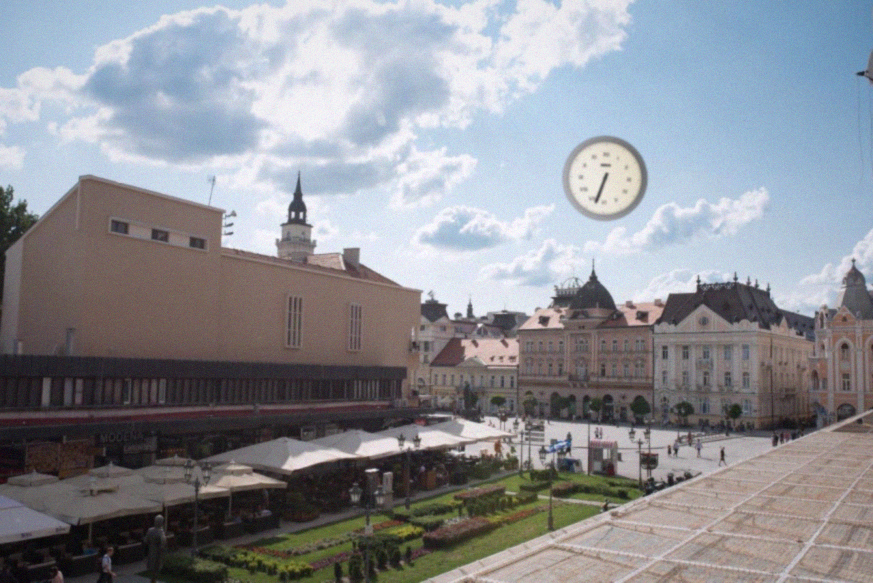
**6:33**
